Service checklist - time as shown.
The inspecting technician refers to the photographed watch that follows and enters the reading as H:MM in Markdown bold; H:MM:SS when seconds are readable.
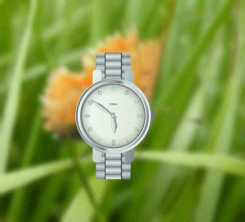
**5:51**
